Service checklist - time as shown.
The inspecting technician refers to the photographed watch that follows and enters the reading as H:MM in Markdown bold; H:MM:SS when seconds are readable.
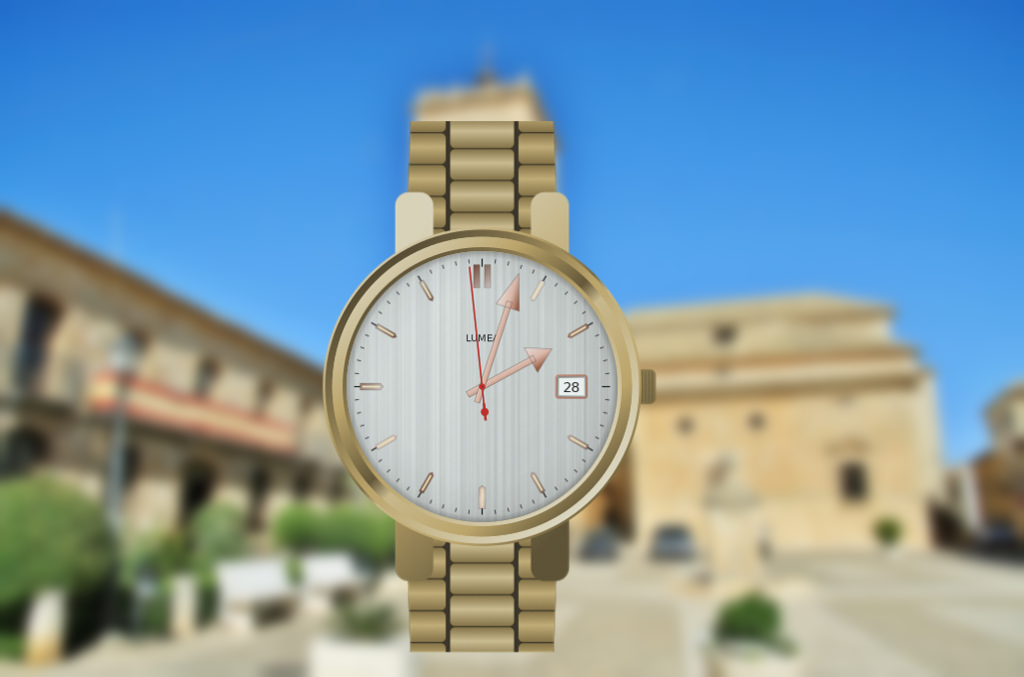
**2:02:59**
